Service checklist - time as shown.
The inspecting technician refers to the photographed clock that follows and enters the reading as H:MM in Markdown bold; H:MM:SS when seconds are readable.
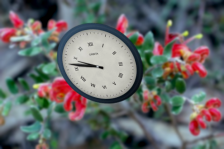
**9:47**
